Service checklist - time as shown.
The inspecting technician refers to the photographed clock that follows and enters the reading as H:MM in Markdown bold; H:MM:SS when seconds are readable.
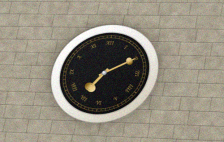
**7:10**
